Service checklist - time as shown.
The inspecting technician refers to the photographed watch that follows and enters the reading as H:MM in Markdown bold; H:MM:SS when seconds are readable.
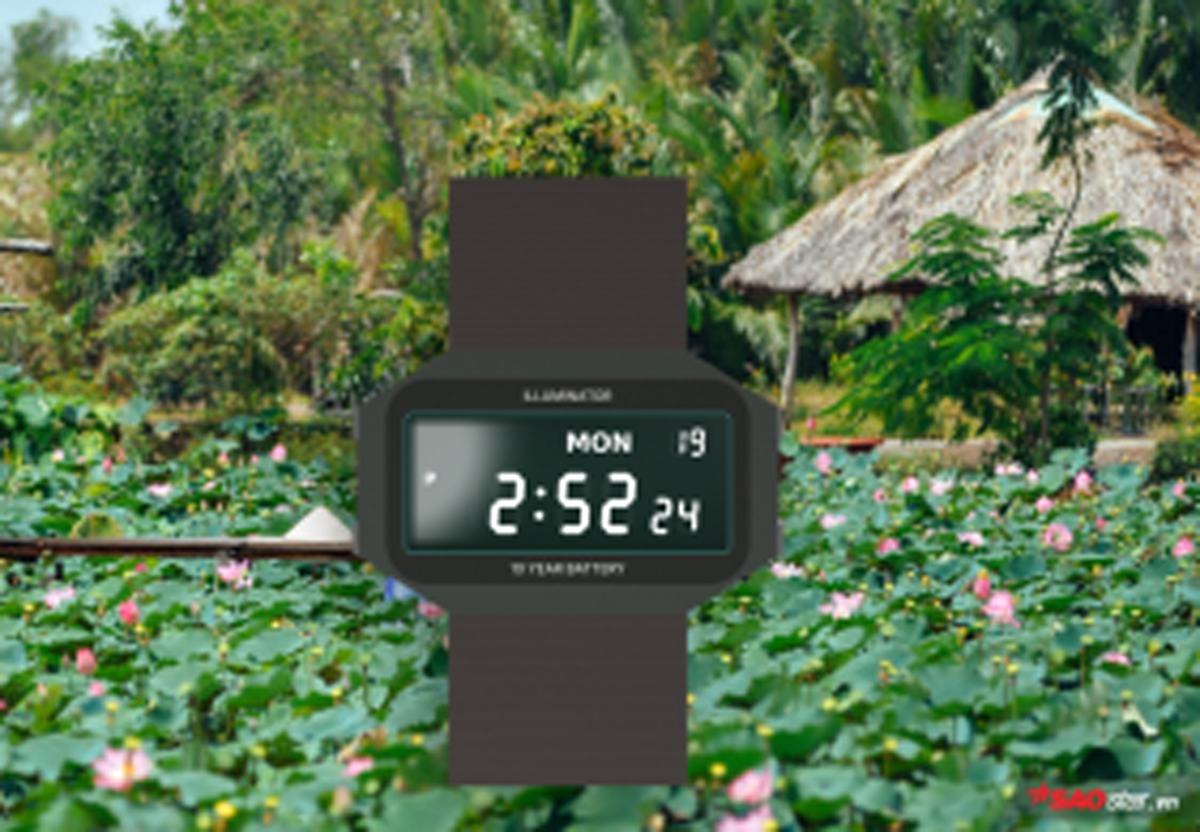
**2:52:24**
